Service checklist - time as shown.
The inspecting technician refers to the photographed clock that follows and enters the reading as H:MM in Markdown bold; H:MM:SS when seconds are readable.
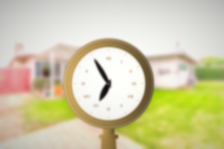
**6:55**
